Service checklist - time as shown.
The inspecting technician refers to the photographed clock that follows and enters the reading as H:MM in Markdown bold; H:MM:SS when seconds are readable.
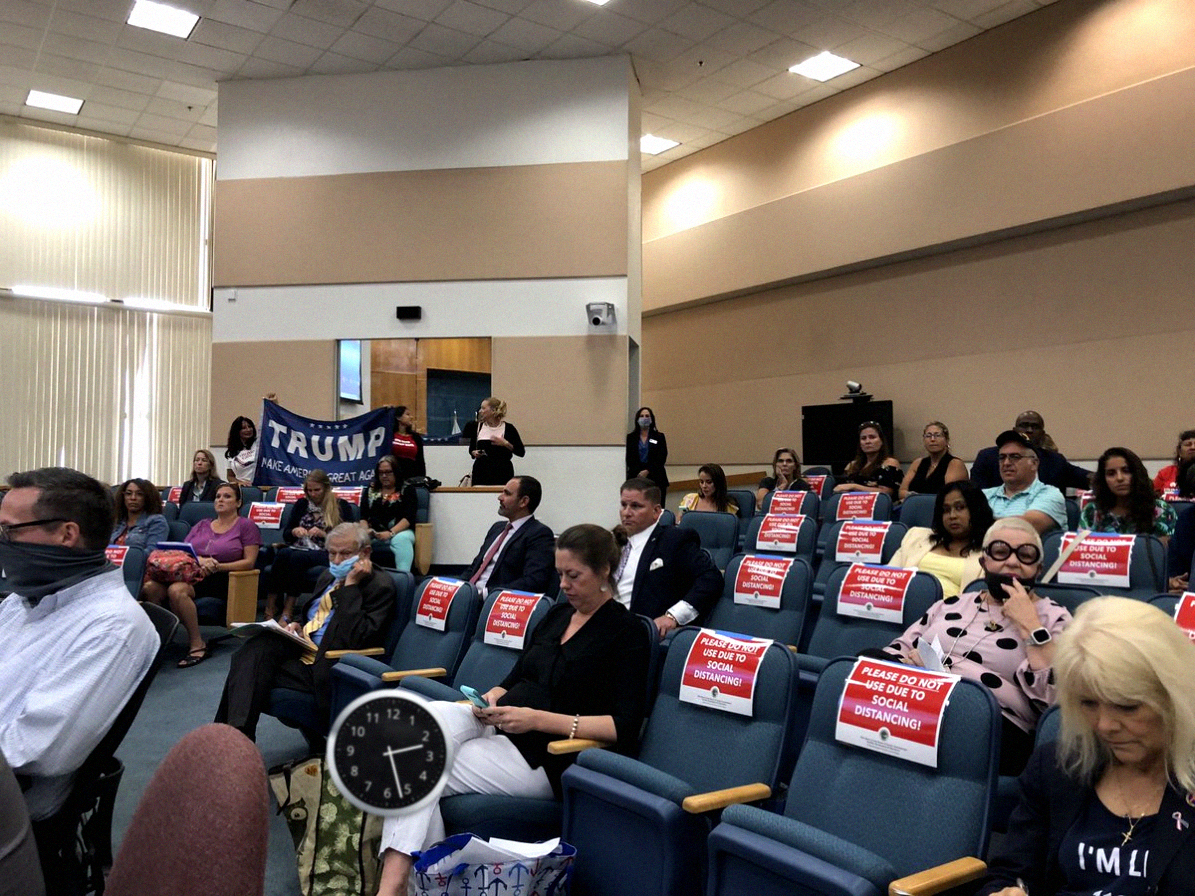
**2:27**
